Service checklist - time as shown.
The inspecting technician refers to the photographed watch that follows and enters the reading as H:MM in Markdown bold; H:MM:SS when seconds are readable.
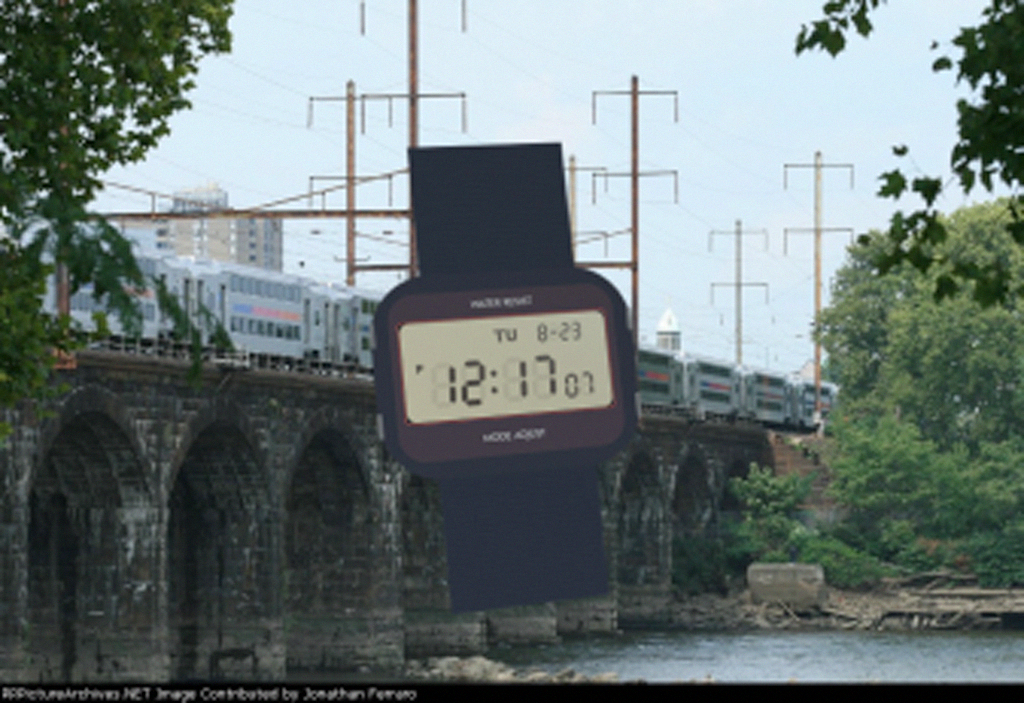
**12:17:07**
